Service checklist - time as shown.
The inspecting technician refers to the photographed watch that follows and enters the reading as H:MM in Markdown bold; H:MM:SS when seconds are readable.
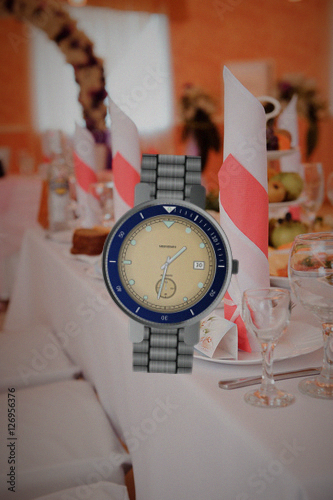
**1:32**
